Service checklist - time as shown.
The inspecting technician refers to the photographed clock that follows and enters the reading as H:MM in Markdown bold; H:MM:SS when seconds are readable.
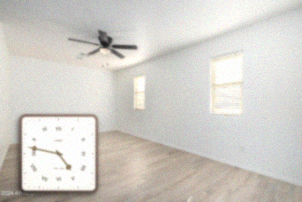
**4:47**
